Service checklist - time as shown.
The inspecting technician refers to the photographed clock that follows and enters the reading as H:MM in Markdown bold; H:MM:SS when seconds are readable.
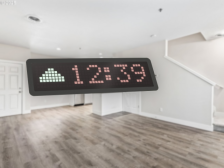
**12:39**
